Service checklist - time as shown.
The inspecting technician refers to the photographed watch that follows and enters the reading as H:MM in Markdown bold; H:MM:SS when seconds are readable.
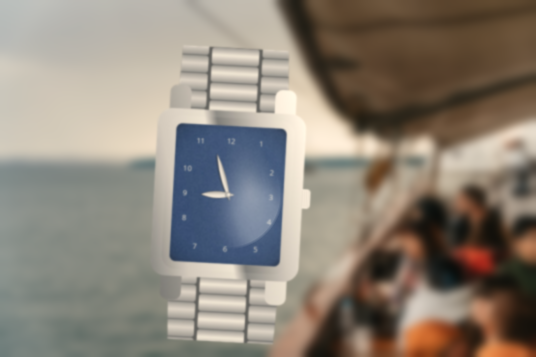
**8:57**
